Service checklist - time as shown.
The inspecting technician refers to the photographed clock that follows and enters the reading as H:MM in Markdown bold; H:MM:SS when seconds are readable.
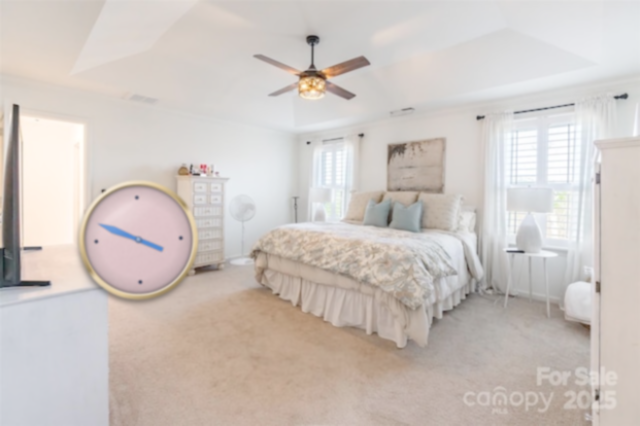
**3:49**
